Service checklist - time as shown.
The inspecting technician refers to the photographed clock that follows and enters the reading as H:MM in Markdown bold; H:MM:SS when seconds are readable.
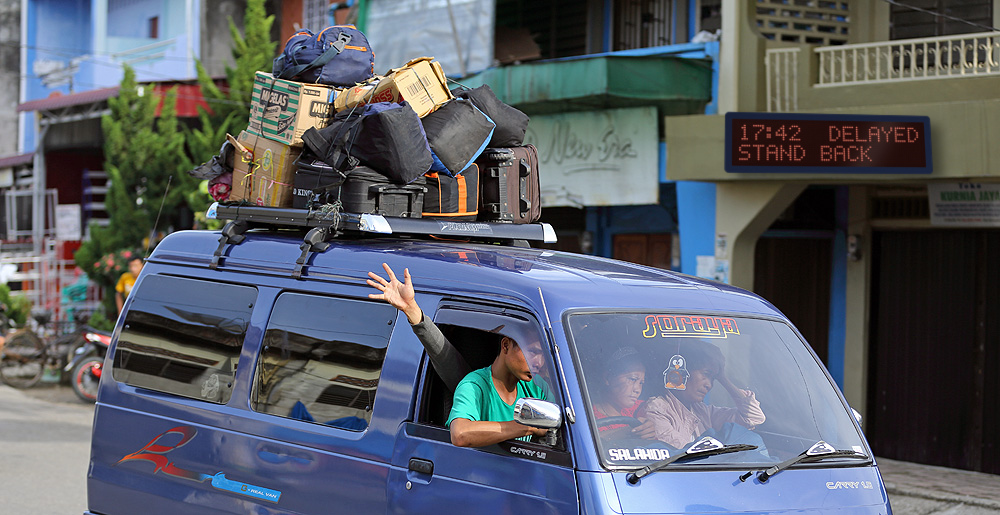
**17:42**
